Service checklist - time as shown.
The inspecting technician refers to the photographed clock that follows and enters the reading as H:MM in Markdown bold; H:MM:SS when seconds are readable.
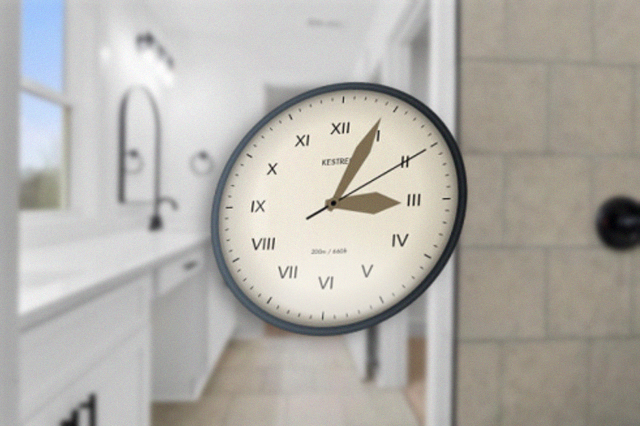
**3:04:10**
